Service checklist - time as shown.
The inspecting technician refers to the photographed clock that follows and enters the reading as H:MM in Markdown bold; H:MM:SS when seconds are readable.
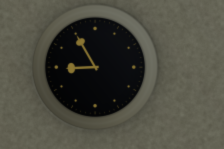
**8:55**
